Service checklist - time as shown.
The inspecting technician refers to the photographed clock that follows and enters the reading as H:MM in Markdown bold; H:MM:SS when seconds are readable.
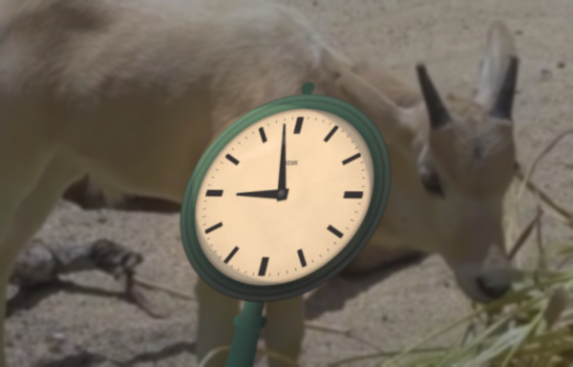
**8:58**
